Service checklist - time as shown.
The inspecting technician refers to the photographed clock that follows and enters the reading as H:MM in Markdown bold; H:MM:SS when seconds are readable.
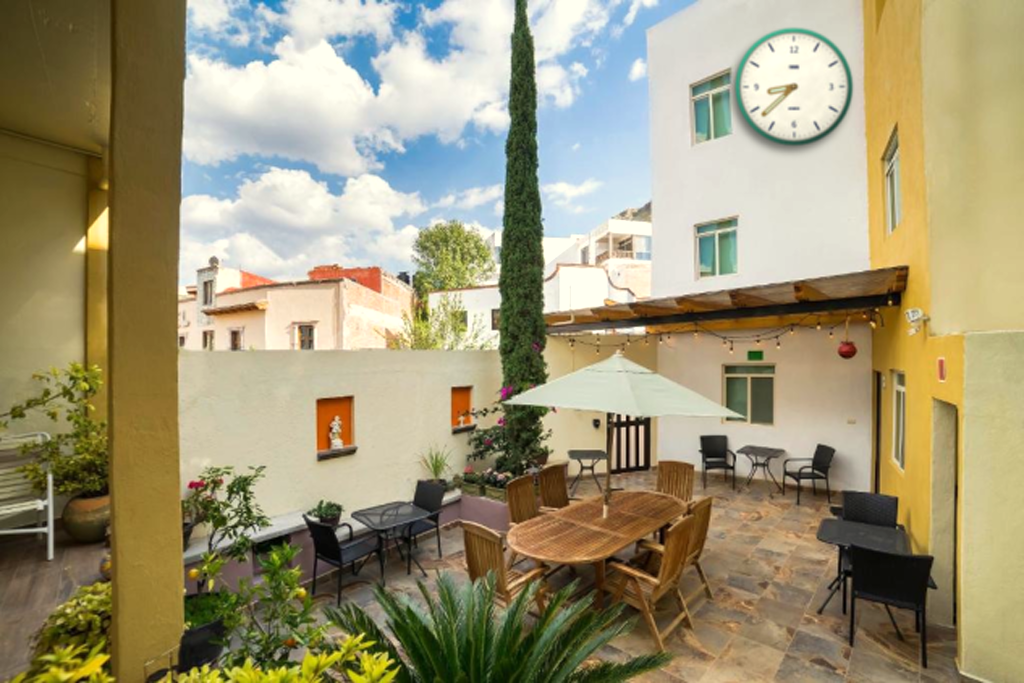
**8:38**
